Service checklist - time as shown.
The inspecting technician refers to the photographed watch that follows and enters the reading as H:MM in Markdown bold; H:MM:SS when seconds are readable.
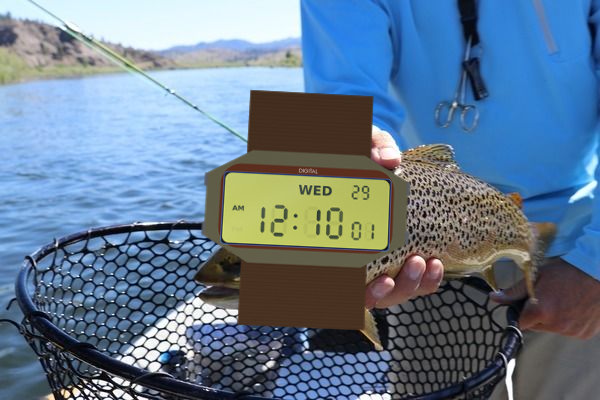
**12:10:01**
